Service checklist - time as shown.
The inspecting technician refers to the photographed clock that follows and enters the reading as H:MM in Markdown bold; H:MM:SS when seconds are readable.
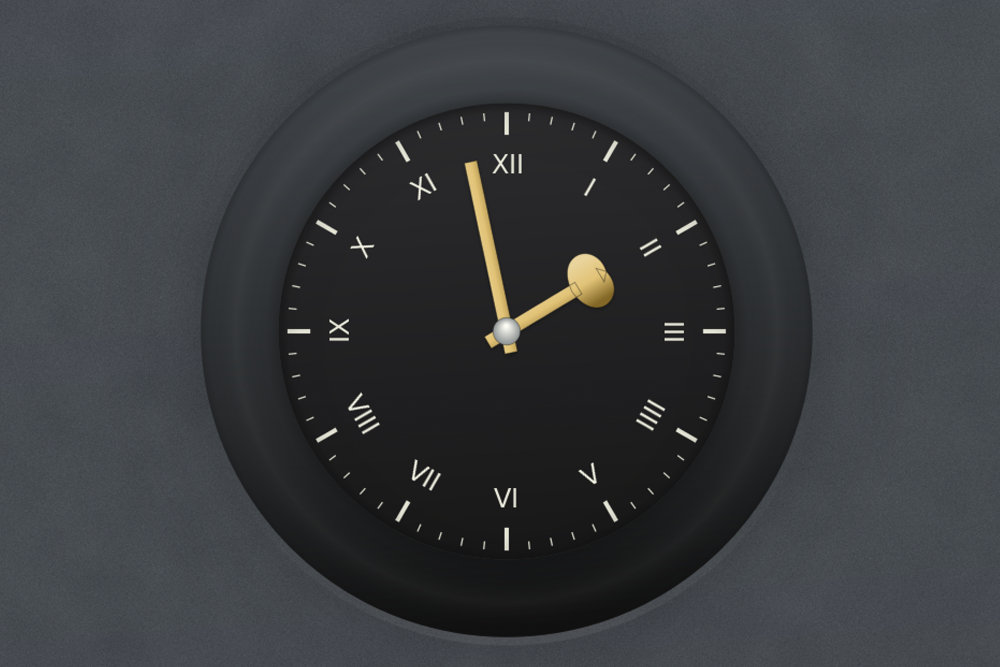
**1:58**
